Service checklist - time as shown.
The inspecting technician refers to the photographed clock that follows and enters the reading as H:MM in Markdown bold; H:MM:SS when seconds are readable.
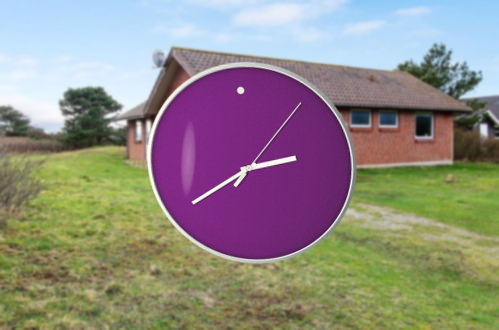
**2:40:07**
